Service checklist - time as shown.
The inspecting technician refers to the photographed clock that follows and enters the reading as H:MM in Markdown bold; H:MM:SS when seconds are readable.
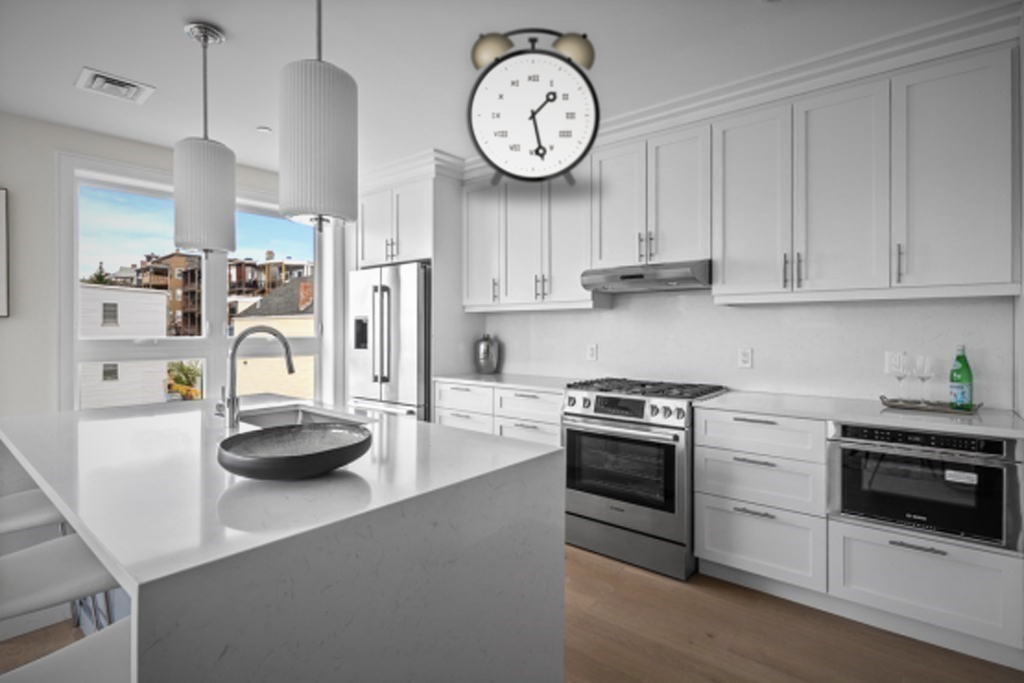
**1:28**
